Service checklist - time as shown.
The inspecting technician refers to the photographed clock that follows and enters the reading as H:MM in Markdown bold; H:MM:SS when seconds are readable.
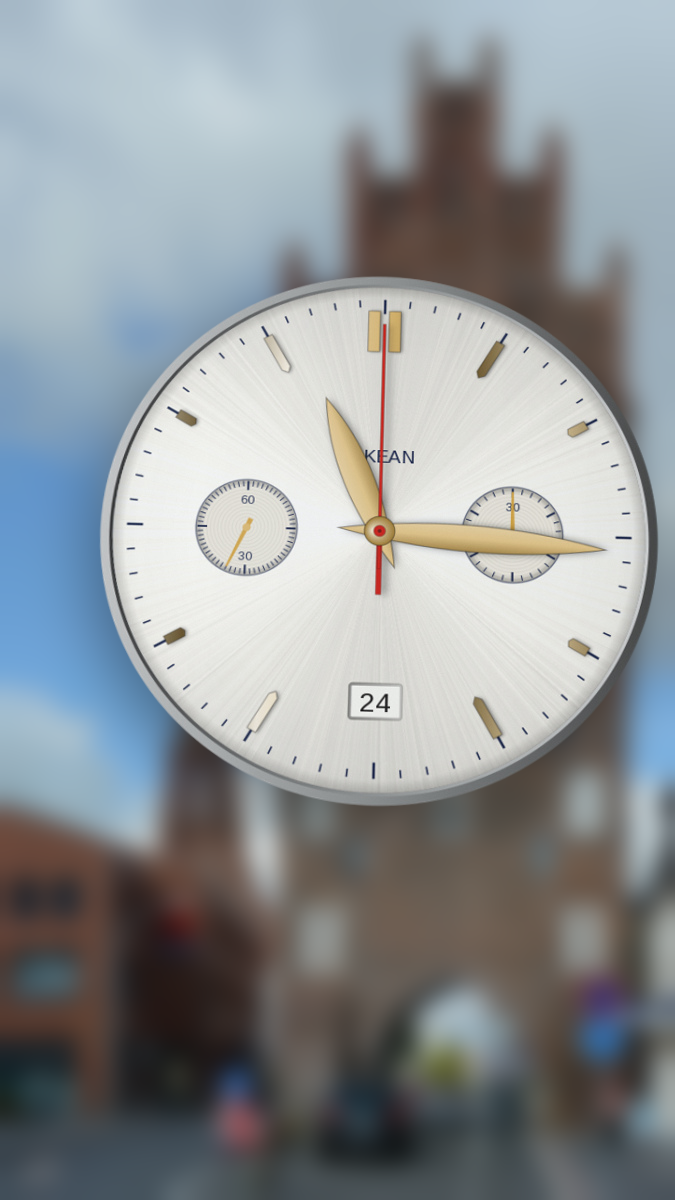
**11:15:34**
